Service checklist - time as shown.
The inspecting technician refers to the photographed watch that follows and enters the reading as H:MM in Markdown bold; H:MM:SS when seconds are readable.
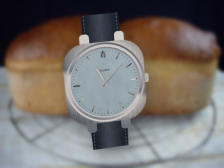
**11:08**
